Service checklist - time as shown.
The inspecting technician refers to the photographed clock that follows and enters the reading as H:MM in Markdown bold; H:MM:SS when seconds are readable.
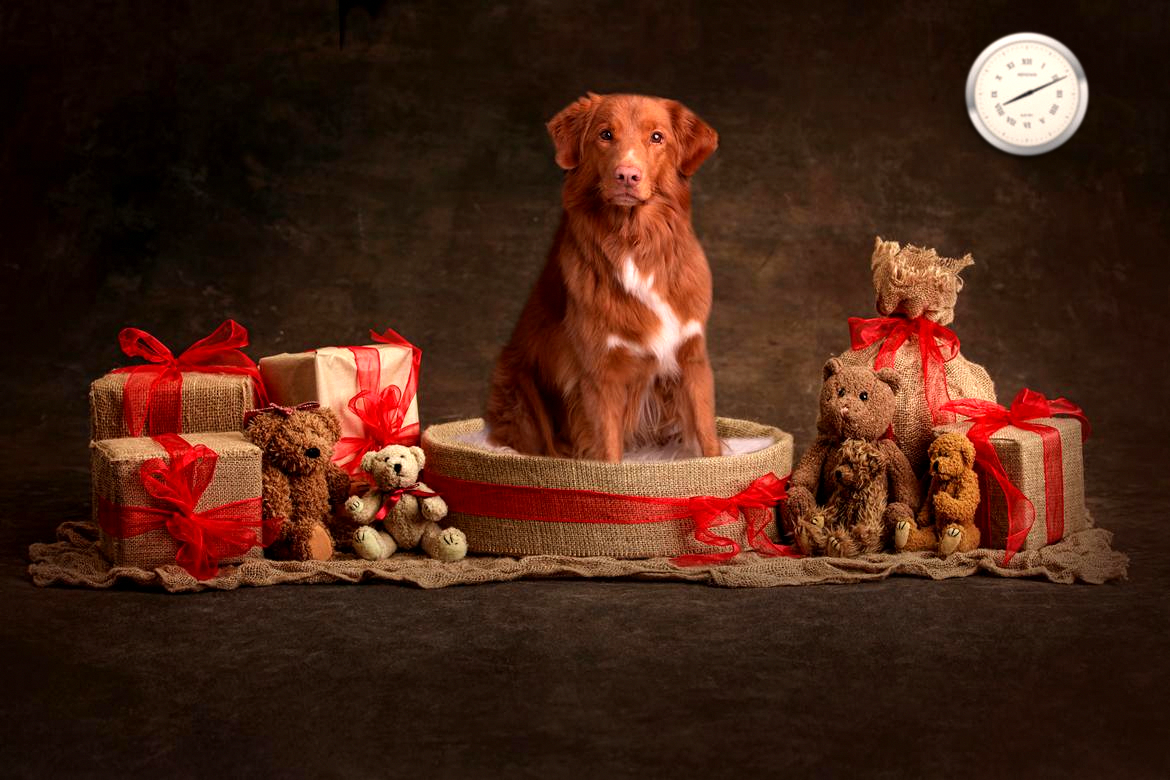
**8:11**
